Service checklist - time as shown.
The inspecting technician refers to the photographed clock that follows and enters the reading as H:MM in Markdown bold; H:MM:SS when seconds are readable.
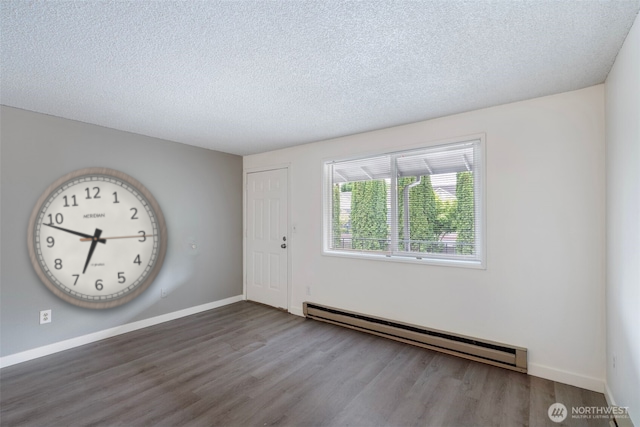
**6:48:15**
